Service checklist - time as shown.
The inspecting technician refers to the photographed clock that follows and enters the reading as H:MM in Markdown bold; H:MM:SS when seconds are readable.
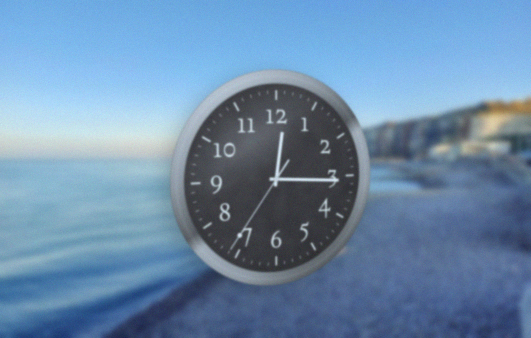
**12:15:36**
